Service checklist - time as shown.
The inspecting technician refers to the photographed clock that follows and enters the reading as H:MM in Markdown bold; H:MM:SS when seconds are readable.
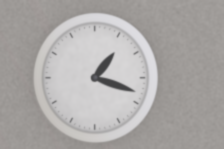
**1:18**
